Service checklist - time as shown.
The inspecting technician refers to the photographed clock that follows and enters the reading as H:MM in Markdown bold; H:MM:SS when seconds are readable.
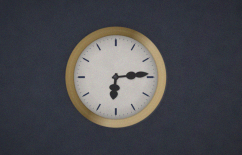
**6:14**
